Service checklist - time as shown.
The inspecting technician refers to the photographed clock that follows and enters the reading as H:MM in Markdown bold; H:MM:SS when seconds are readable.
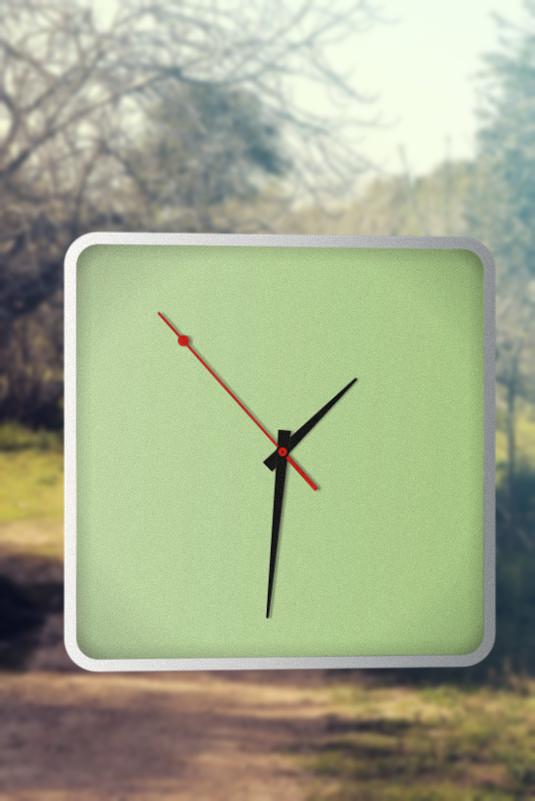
**1:30:53**
